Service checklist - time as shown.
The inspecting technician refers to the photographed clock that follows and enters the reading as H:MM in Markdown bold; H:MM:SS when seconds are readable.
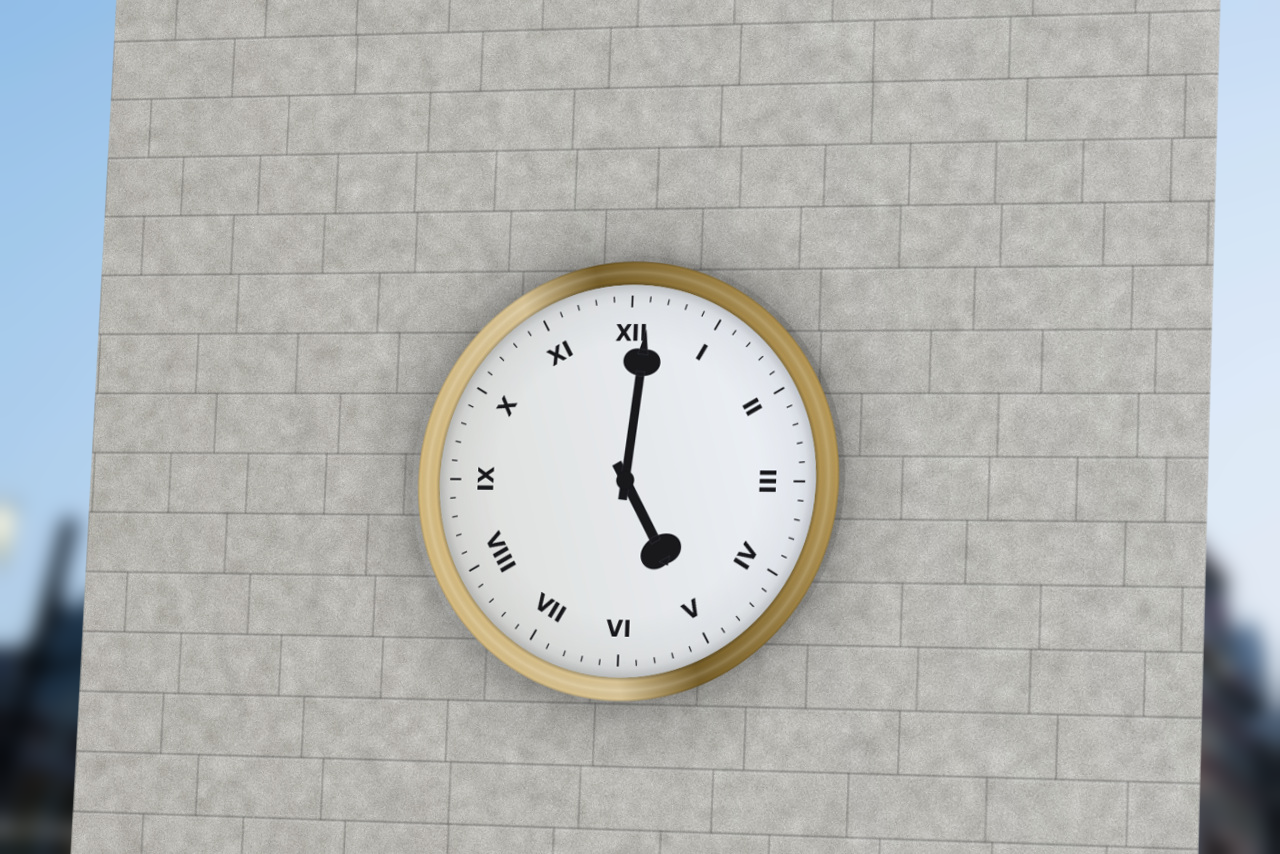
**5:01**
